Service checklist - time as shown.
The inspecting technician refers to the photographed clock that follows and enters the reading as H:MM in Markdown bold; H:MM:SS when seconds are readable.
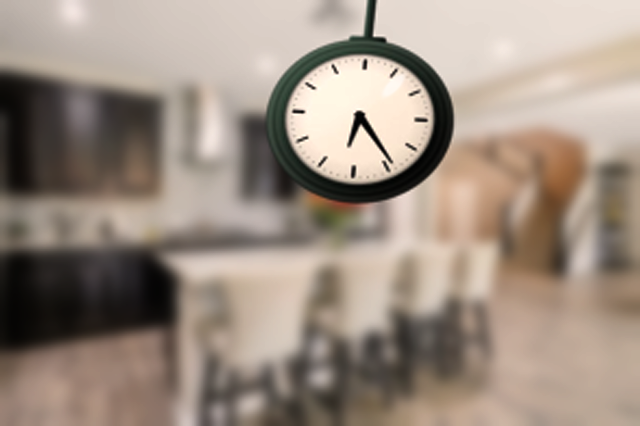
**6:24**
